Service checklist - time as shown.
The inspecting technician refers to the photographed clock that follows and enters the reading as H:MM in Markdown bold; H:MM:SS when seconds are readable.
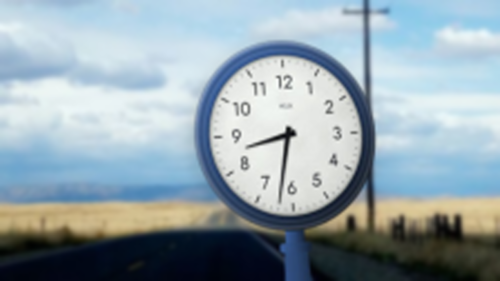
**8:32**
